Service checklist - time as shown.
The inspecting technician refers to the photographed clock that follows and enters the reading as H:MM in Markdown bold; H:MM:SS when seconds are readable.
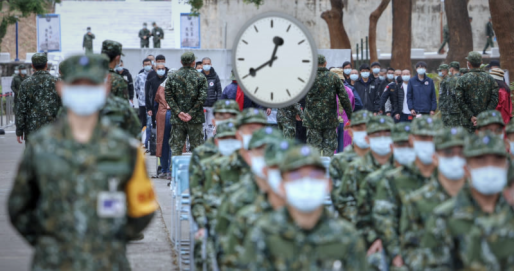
**12:40**
